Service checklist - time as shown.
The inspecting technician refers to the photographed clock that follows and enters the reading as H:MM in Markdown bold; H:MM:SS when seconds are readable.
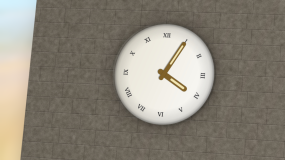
**4:05**
